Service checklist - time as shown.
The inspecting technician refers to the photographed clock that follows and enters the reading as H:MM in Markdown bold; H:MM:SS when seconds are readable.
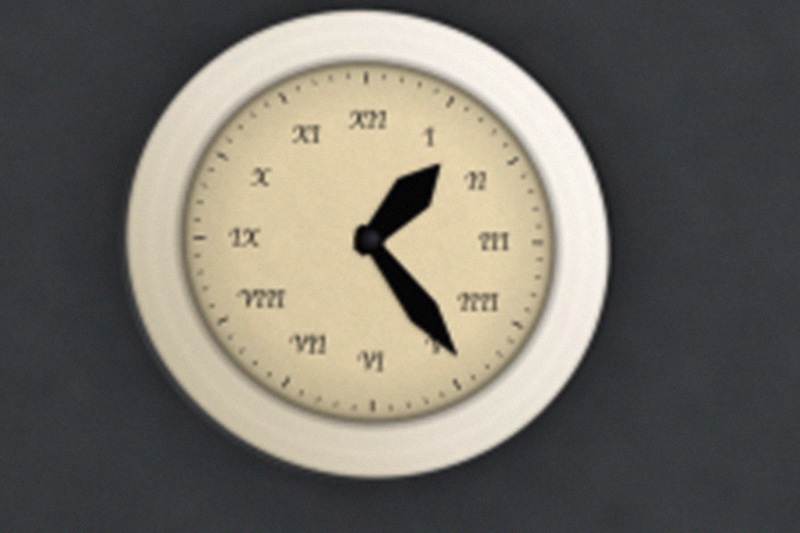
**1:24**
